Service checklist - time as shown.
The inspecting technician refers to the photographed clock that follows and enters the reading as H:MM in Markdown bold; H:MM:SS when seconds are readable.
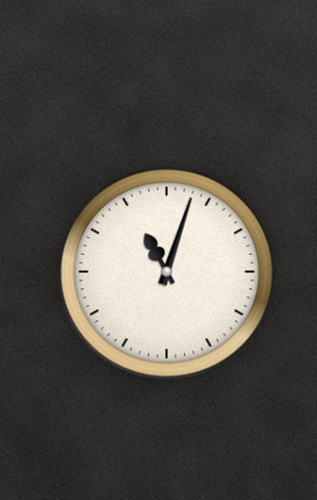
**11:03**
